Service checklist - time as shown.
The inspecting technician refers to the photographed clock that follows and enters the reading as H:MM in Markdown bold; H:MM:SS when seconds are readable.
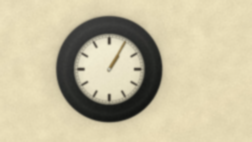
**1:05**
